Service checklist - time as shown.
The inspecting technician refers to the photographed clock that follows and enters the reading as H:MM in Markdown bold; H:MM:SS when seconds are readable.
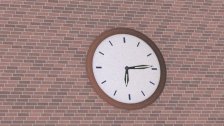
**6:14**
